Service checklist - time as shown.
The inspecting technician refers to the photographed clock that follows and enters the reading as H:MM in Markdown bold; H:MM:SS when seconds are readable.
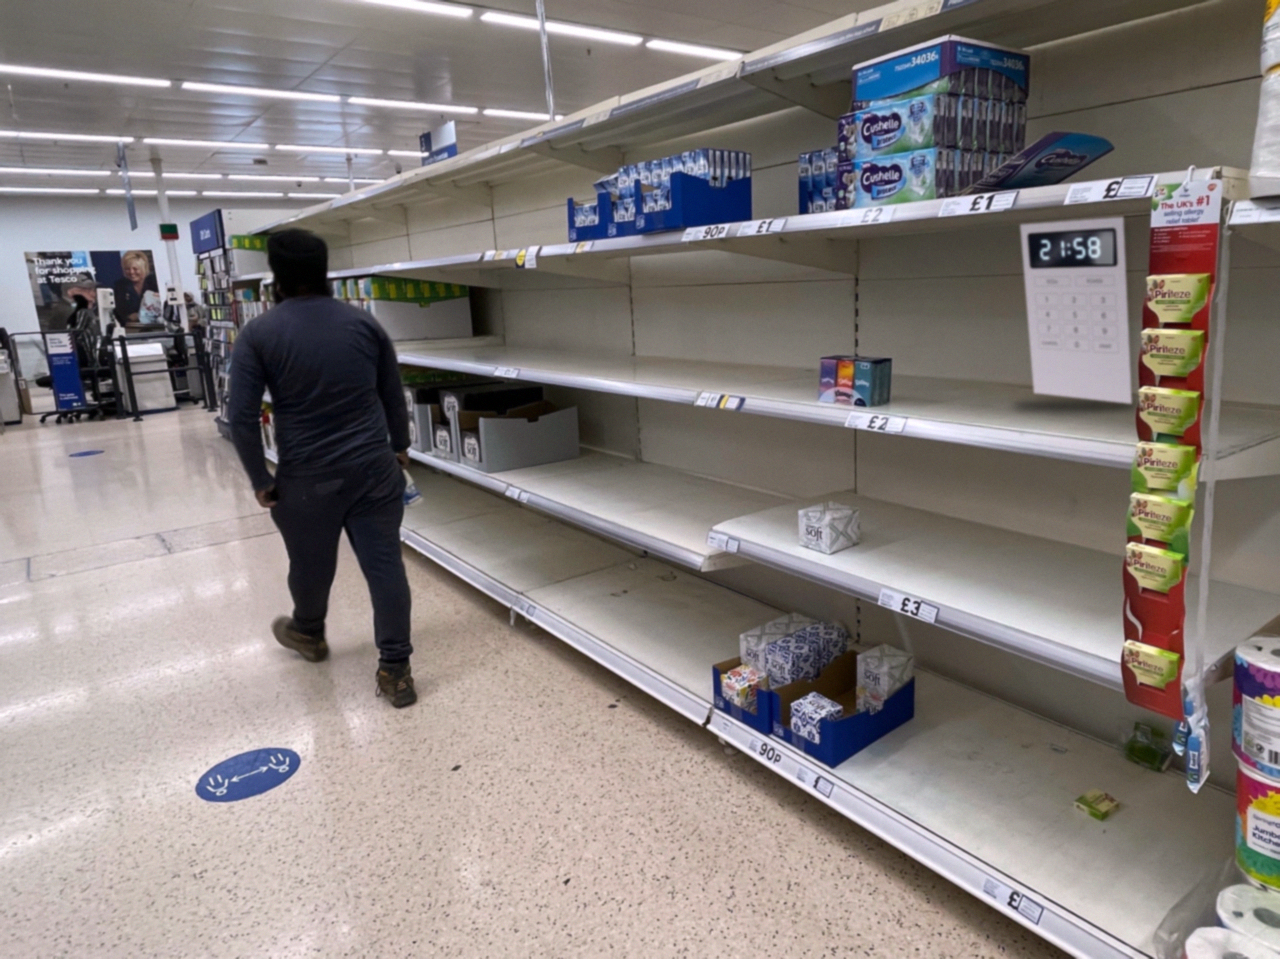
**21:58**
